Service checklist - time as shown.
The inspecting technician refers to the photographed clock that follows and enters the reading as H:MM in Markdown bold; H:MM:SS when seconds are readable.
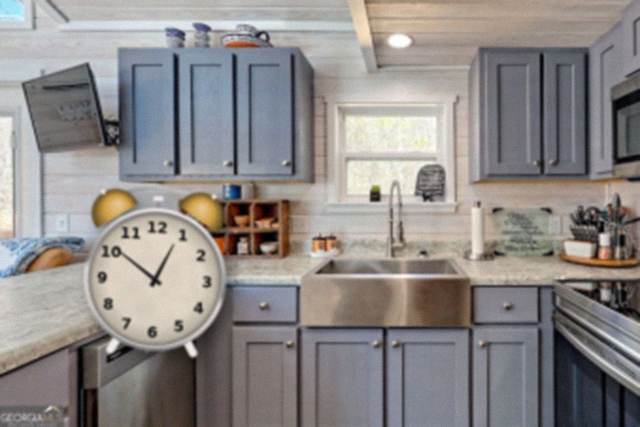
**12:51**
